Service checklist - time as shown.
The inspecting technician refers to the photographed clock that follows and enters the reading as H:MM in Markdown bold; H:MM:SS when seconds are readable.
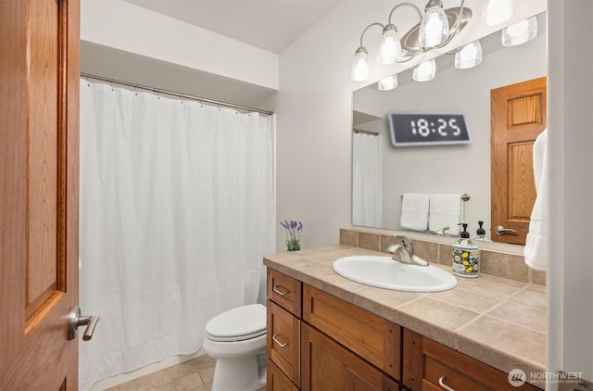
**18:25**
